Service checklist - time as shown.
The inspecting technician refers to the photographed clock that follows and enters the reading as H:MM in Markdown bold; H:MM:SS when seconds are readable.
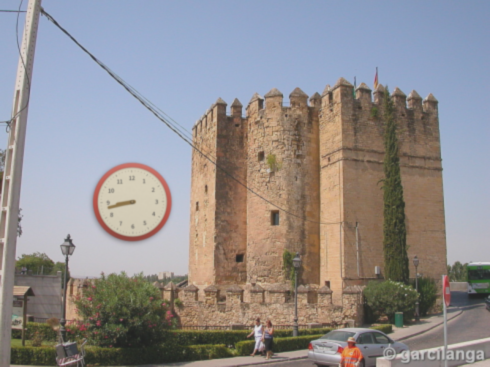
**8:43**
